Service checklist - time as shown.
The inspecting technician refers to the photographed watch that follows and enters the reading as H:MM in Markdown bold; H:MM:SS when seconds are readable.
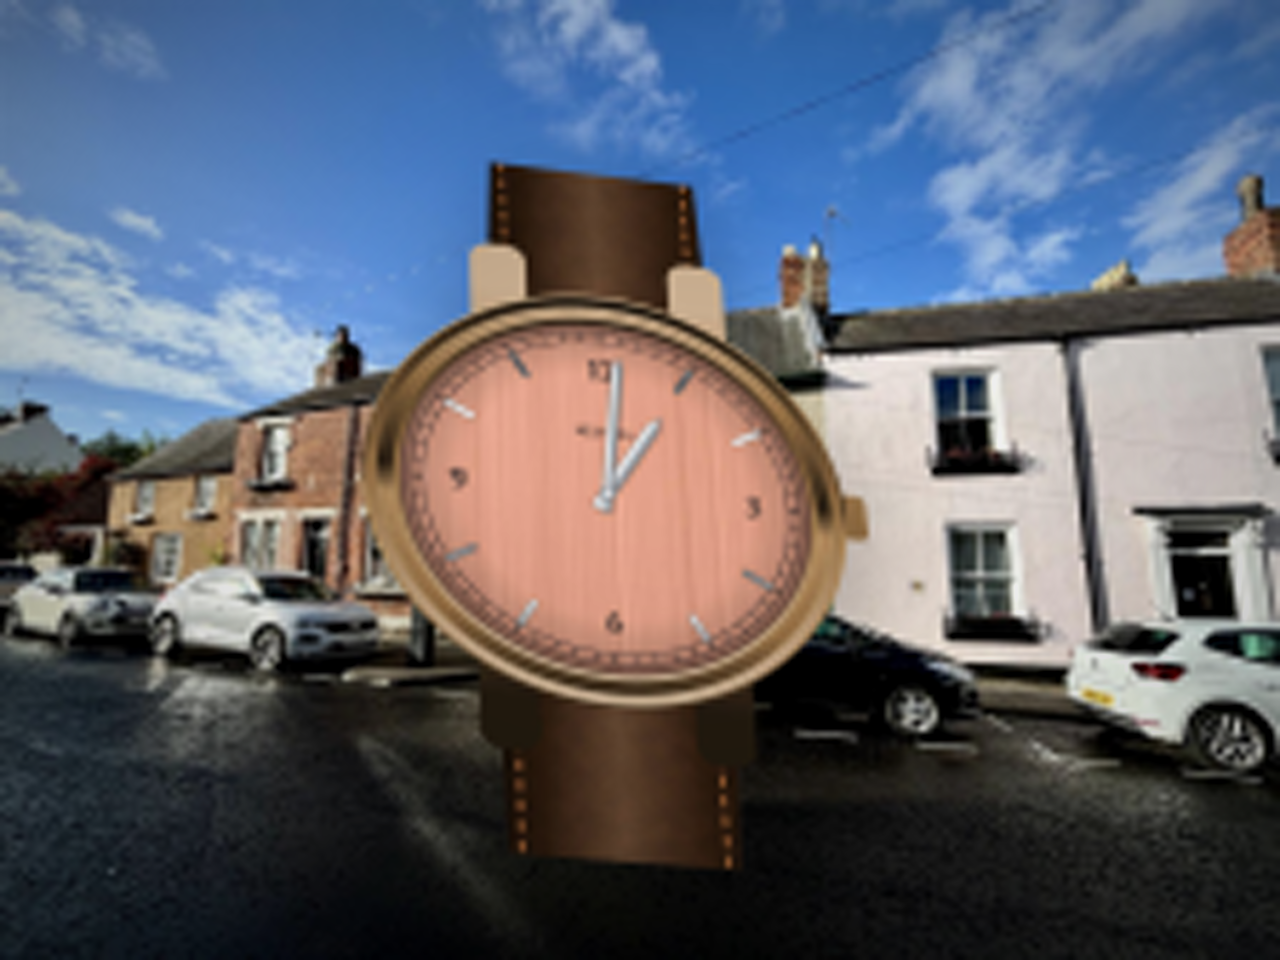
**1:01**
